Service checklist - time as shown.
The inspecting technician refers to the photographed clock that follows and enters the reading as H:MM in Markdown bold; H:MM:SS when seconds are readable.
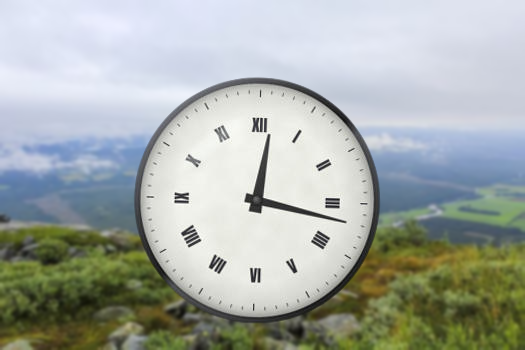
**12:17**
